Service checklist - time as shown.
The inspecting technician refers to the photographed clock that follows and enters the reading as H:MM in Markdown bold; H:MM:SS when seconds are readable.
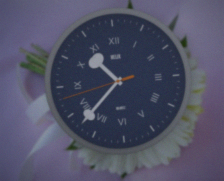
**10:37:43**
